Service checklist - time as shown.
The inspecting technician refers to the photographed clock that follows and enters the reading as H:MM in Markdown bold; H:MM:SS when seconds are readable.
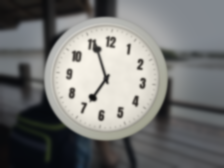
**6:56**
